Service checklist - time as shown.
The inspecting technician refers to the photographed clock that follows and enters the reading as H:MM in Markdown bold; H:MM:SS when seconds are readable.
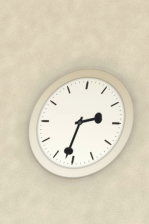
**2:32**
